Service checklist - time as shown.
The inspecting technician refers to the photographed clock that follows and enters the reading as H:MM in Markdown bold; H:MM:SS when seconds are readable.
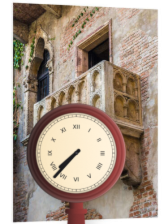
**7:37**
